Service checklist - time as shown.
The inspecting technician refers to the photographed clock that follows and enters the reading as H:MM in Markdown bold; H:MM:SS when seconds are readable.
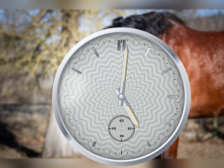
**5:01**
